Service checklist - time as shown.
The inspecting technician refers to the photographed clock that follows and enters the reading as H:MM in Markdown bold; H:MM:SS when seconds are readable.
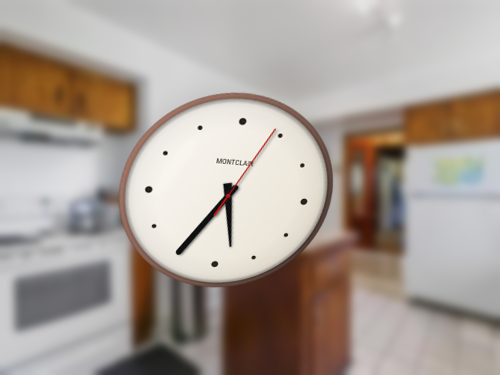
**5:35:04**
